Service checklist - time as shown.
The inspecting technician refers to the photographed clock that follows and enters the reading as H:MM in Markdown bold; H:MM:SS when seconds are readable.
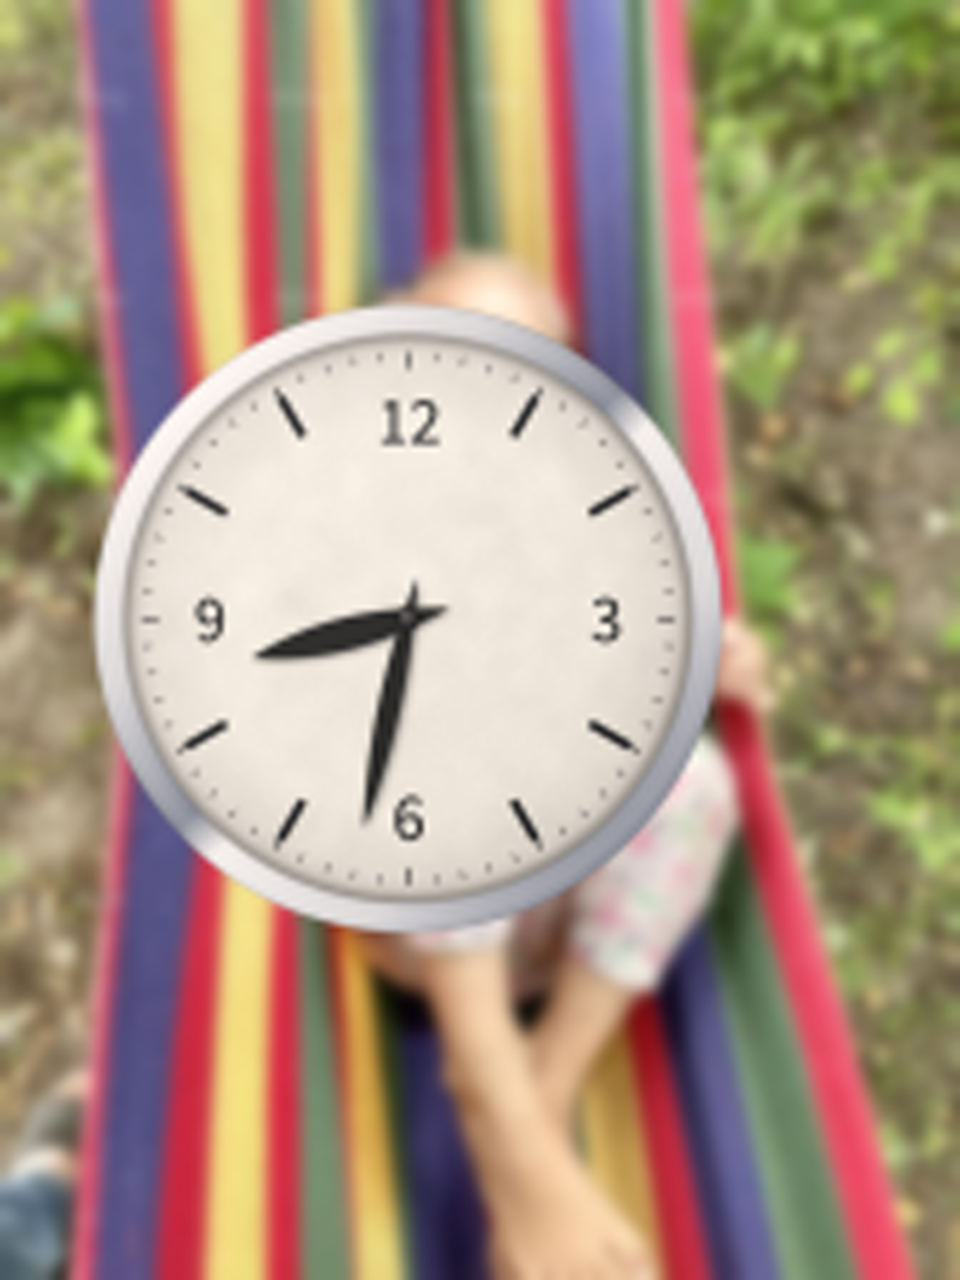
**8:32**
